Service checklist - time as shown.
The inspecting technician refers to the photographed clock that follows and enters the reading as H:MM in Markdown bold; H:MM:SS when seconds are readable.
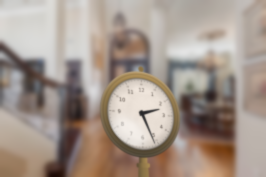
**2:26**
